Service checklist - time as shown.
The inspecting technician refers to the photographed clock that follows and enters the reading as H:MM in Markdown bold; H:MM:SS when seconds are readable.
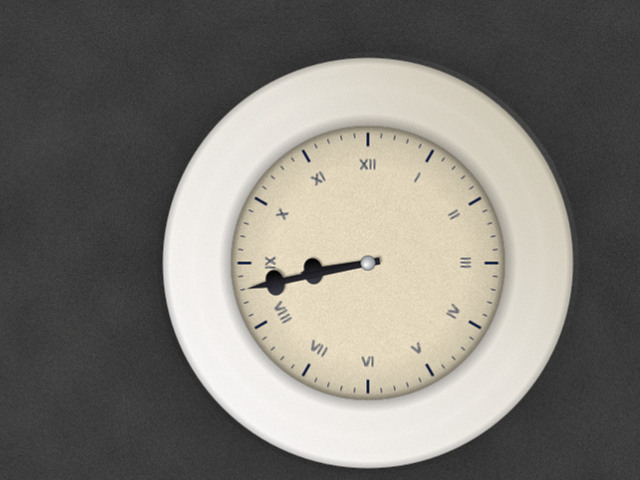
**8:43**
